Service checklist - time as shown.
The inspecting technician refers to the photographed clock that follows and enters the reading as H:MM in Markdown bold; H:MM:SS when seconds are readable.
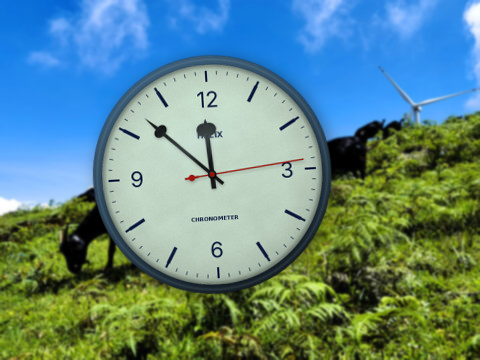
**11:52:14**
